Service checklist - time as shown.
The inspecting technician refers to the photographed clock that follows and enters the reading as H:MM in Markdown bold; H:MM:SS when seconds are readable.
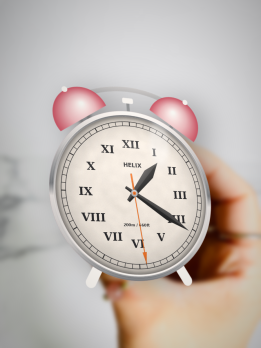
**1:20:29**
